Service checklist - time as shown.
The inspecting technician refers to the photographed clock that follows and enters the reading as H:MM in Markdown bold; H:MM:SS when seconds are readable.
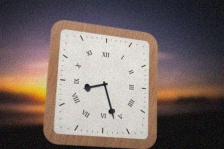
**8:27**
